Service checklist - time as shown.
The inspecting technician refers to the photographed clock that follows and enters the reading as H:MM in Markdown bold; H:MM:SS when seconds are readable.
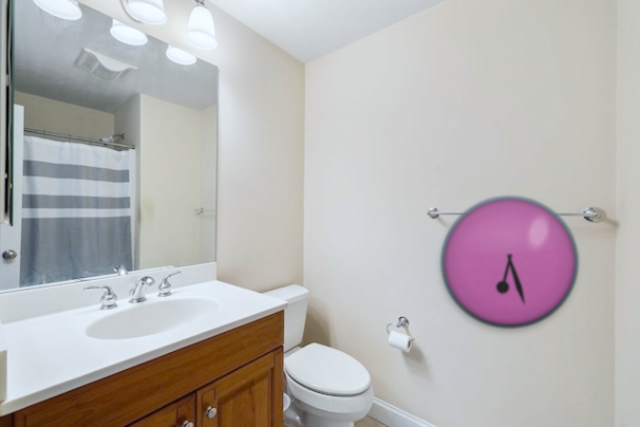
**6:27**
